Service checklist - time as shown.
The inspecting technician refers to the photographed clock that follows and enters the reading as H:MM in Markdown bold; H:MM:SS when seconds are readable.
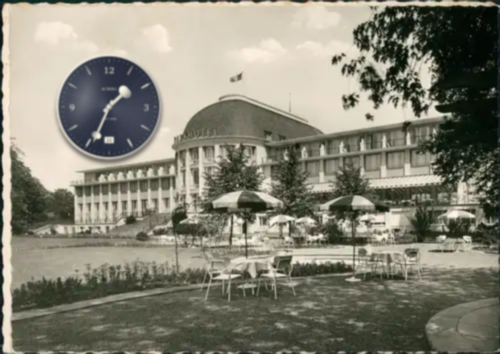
**1:34**
